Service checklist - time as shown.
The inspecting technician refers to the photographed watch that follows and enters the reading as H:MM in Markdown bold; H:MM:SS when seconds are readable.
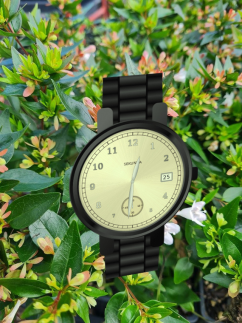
**12:31**
